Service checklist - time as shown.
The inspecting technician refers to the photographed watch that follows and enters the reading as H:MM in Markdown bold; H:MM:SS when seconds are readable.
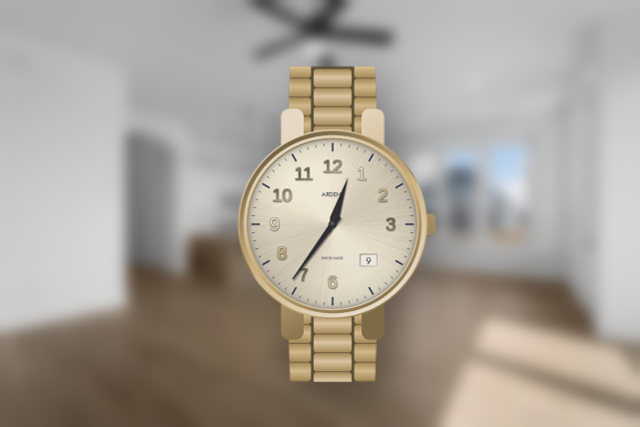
**12:36**
